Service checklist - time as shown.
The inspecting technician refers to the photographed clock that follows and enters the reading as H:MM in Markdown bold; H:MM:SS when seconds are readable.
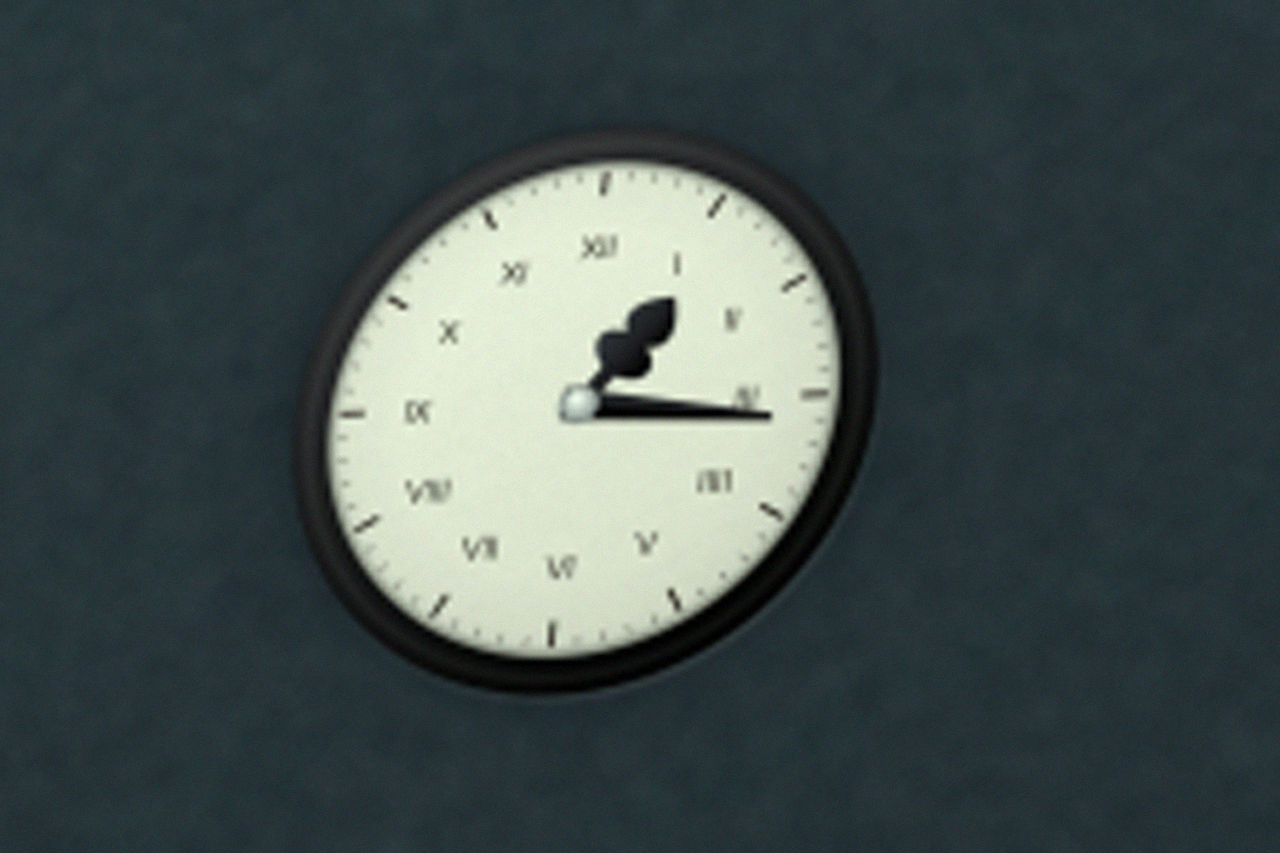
**1:16**
